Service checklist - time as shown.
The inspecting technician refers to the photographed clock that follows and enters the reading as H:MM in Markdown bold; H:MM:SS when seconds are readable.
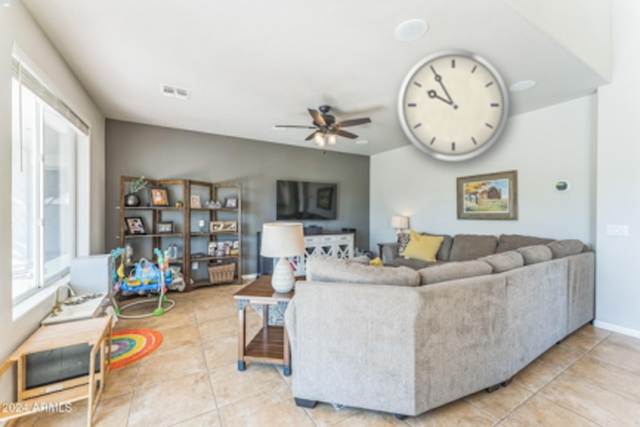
**9:55**
